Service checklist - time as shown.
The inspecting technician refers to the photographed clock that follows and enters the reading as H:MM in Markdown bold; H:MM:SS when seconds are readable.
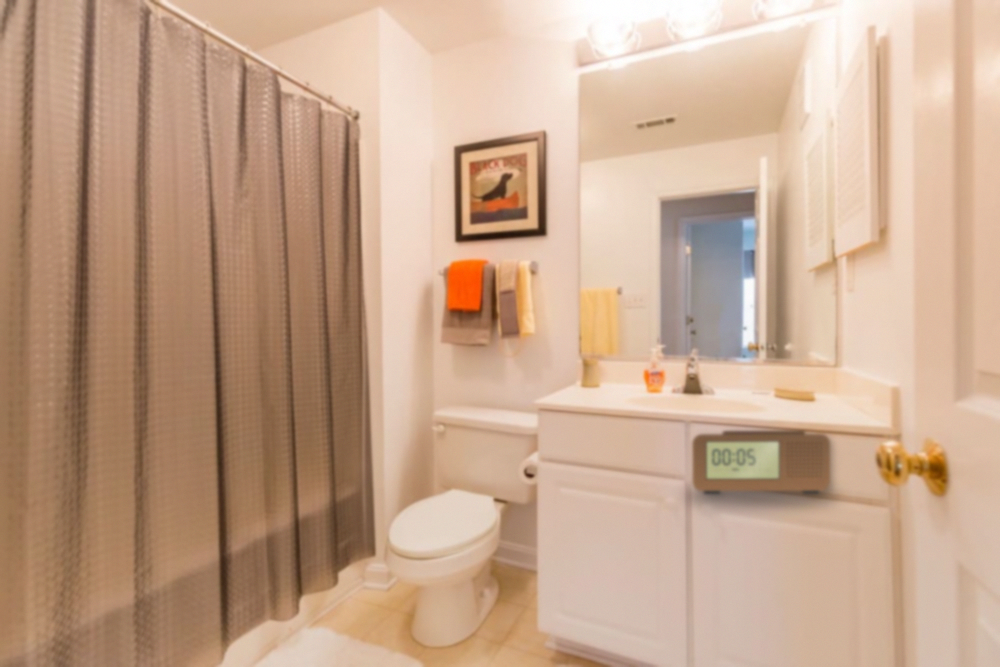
**0:05**
